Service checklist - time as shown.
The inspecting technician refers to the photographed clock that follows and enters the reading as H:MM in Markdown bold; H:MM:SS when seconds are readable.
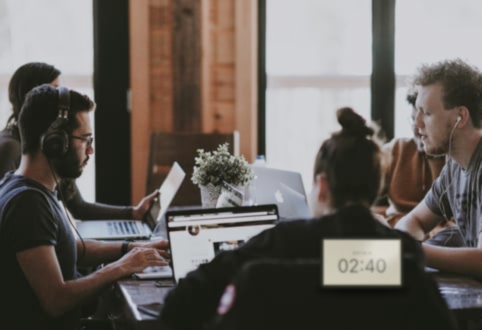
**2:40**
